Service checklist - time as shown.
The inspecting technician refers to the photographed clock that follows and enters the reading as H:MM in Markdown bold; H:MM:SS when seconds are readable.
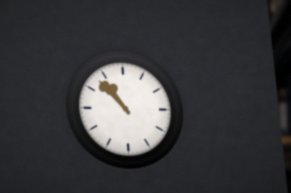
**10:53**
